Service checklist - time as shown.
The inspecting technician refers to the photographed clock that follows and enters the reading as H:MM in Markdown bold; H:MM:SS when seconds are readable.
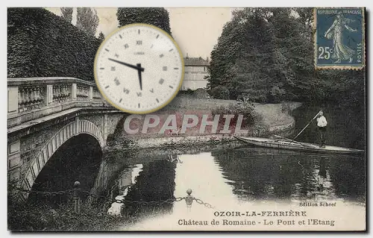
**5:48**
